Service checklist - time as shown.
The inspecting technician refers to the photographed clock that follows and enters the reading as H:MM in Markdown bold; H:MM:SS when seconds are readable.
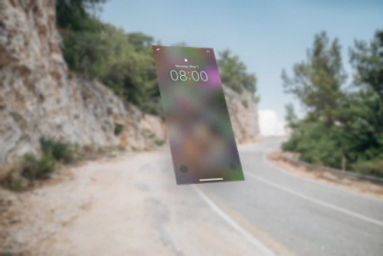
**8:00**
